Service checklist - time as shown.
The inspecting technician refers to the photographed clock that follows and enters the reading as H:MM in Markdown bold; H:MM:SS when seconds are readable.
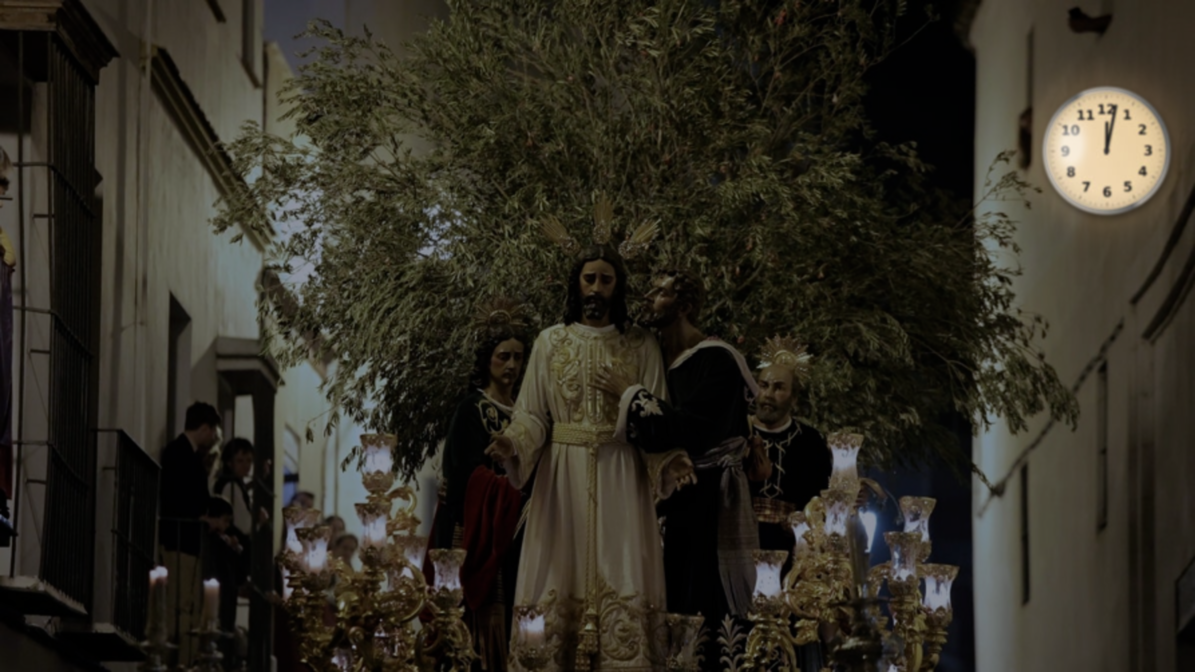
**12:02**
